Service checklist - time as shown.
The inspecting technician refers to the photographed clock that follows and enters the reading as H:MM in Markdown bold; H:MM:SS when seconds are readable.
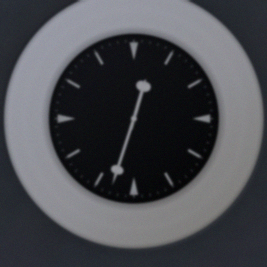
**12:33**
